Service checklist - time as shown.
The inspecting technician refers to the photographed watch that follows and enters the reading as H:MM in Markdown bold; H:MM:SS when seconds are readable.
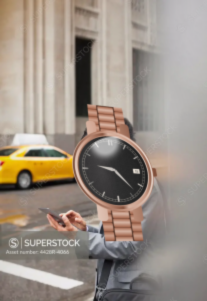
**9:23**
